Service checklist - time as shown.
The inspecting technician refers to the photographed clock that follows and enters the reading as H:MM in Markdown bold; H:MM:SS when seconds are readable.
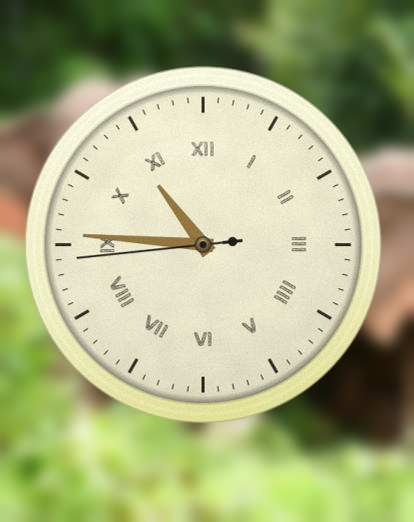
**10:45:44**
